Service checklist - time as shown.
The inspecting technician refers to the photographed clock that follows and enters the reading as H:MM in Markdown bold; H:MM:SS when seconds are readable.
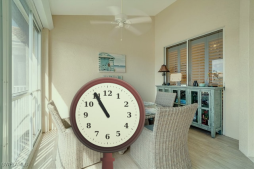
**10:55**
